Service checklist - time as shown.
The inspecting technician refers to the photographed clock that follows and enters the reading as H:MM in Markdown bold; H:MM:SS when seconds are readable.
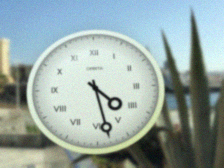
**4:28**
